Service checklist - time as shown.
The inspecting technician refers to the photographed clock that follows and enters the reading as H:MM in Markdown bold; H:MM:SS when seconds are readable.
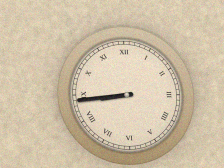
**8:44**
